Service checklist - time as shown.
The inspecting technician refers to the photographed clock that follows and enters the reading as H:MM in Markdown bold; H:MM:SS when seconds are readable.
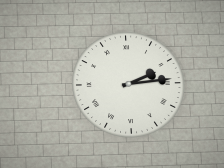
**2:14**
